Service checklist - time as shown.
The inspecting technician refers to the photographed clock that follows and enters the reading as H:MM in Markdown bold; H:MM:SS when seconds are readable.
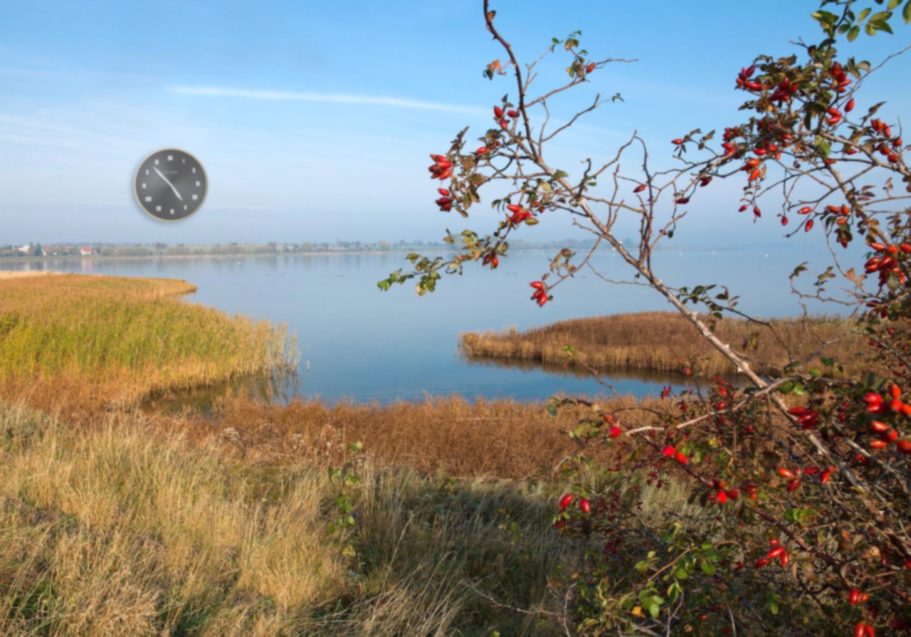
**4:53**
